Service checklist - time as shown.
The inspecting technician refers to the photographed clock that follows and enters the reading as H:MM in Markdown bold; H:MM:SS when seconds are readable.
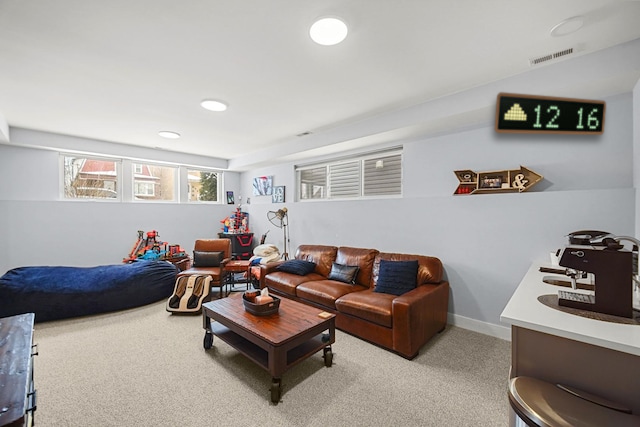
**12:16**
